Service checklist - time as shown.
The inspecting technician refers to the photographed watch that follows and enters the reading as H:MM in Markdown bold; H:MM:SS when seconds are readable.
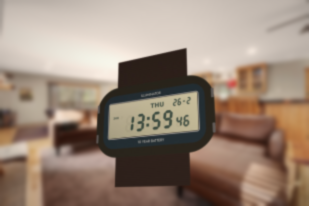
**13:59:46**
